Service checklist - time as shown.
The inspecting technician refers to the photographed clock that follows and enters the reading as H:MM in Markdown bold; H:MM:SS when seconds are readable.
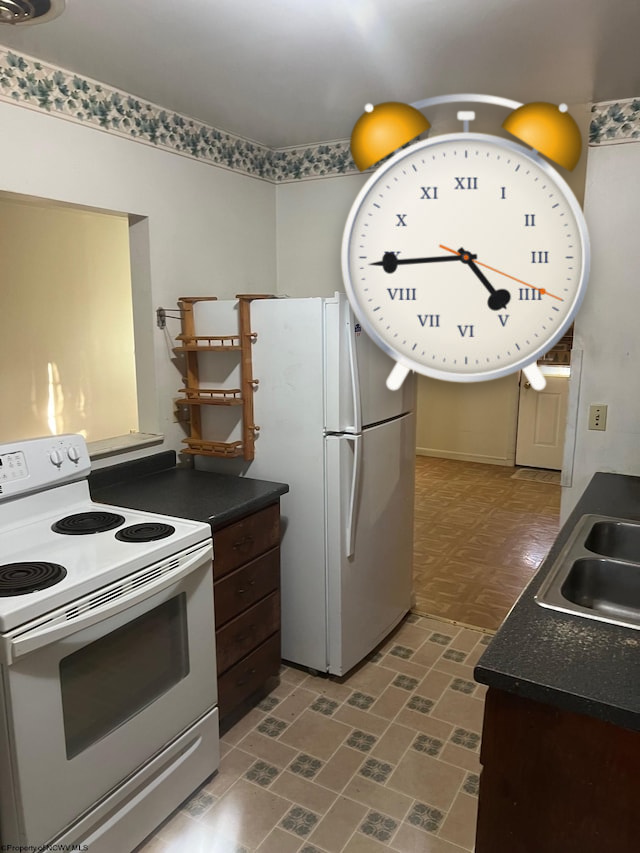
**4:44:19**
